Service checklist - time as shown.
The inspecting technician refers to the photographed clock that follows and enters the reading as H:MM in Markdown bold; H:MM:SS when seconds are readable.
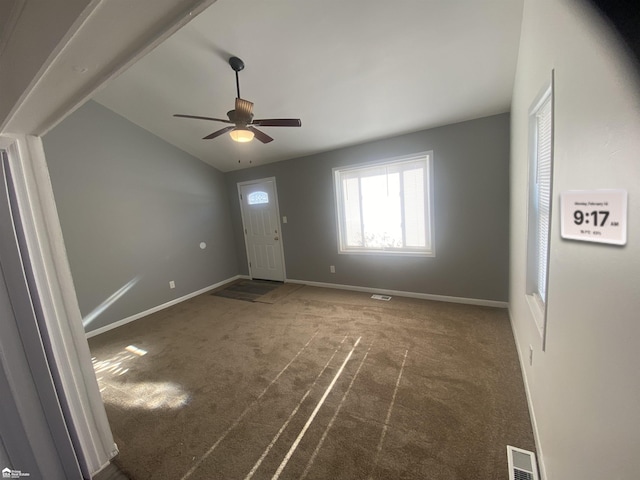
**9:17**
